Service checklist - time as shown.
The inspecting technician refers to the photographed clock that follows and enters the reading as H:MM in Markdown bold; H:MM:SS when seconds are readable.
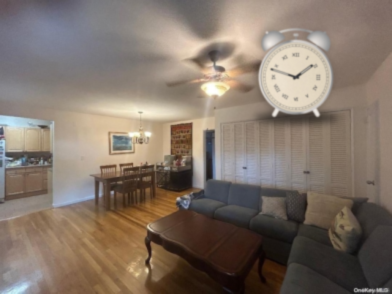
**1:48**
